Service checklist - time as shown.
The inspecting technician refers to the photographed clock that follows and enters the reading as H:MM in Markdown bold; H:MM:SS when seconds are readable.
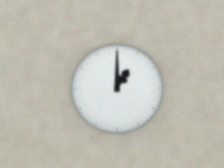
**1:00**
